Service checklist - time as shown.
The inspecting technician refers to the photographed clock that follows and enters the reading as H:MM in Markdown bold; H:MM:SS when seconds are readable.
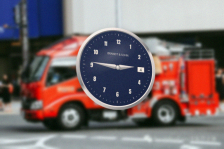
**2:46**
